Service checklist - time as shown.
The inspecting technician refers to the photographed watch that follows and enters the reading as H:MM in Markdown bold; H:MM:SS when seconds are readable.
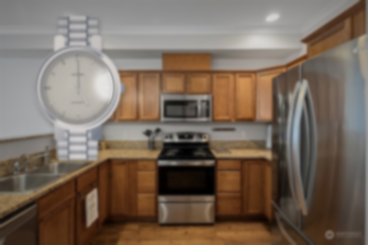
**5:00**
